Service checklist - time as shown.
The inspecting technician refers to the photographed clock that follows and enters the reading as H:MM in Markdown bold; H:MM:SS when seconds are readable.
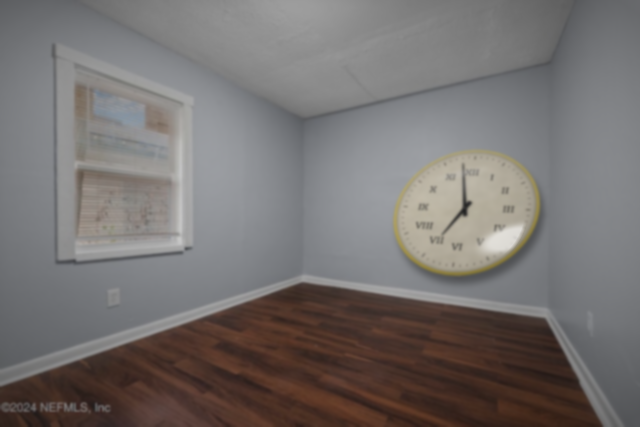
**6:58**
